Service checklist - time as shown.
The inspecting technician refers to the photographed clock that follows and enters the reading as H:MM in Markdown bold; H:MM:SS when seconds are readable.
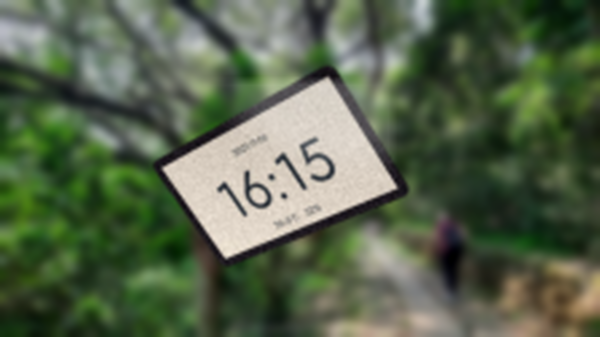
**16:15**
